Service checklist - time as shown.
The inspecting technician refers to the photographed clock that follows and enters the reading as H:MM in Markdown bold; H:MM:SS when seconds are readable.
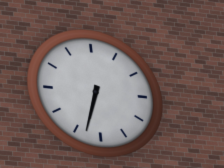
**6:33**
